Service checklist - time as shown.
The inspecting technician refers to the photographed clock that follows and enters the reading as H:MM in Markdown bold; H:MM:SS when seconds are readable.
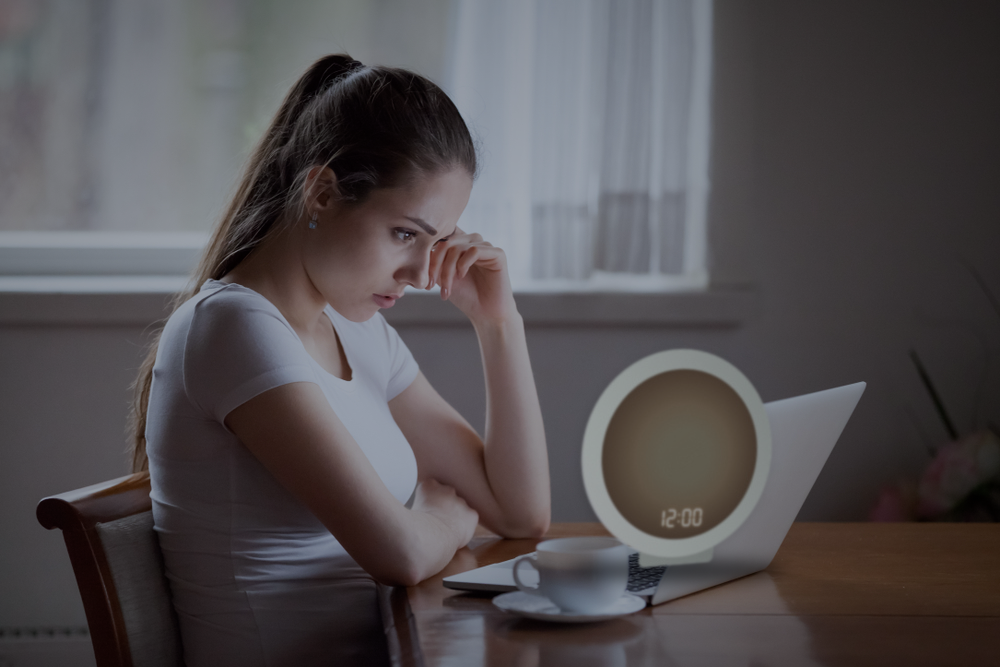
**12:00**
